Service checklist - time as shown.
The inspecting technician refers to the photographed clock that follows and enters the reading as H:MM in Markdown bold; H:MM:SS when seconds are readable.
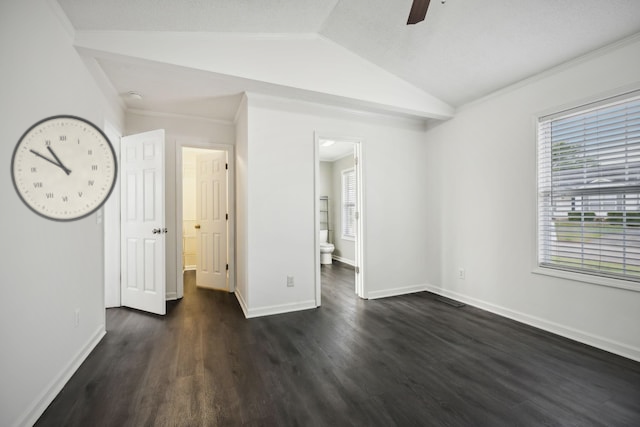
**10:50**
